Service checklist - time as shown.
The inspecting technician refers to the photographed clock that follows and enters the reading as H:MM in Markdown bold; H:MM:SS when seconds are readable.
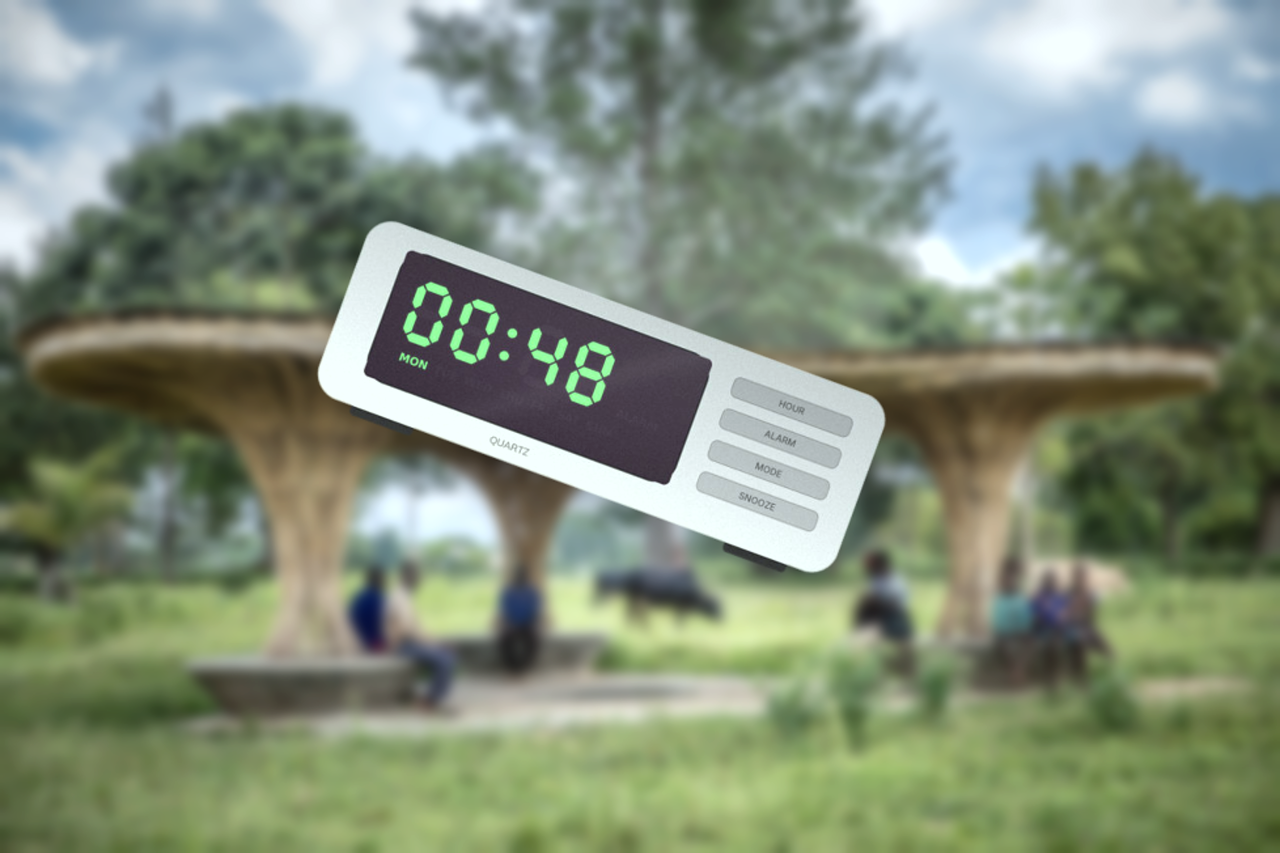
**0:48**
